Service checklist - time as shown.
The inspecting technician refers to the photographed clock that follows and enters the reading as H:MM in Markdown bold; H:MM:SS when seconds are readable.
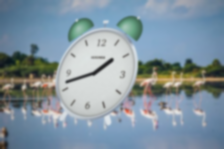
**1:42**
